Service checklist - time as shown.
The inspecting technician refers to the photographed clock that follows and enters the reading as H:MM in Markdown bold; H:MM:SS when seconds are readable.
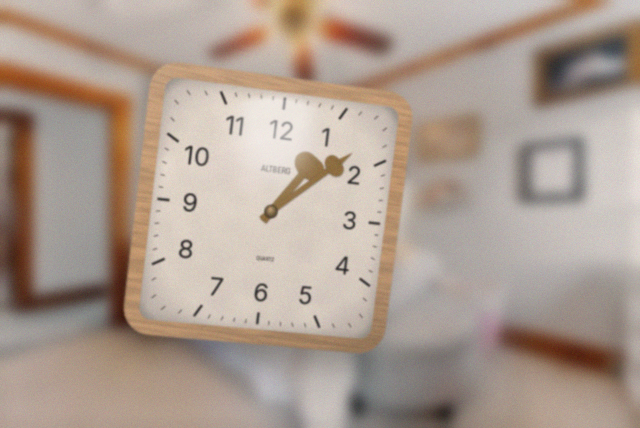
**1:08**
